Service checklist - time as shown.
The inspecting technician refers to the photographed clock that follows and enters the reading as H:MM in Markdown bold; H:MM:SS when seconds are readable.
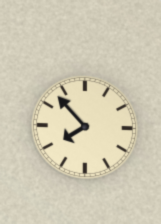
**7:53**
